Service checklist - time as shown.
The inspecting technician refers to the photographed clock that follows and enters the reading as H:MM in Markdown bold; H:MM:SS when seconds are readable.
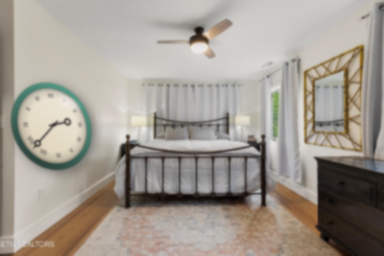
**2:38**
